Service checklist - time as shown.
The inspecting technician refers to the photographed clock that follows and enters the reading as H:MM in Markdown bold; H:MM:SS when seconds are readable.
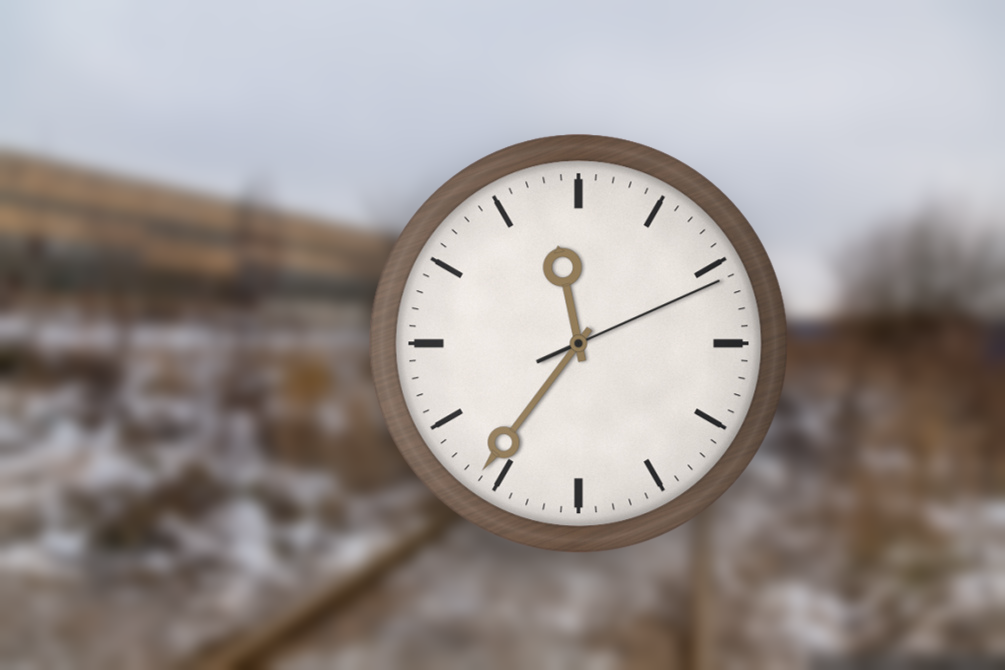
**11:36:11**
